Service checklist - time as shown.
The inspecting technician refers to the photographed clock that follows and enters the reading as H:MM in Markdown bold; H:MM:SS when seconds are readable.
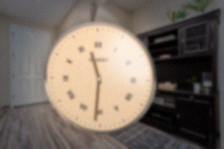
**11:31**
